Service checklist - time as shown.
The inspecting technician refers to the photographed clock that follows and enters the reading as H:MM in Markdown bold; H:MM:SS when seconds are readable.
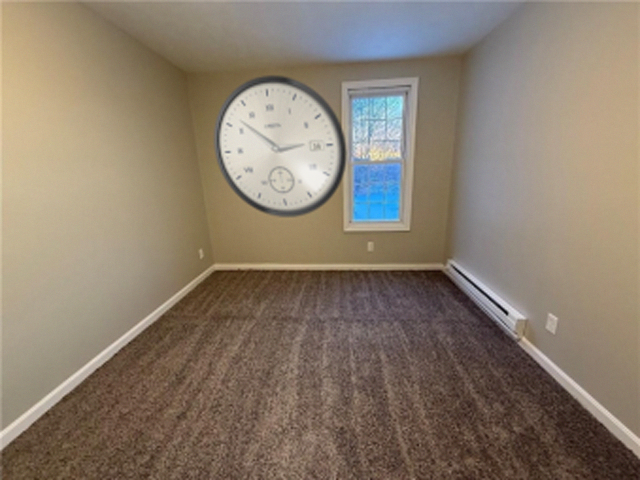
**2:52**
